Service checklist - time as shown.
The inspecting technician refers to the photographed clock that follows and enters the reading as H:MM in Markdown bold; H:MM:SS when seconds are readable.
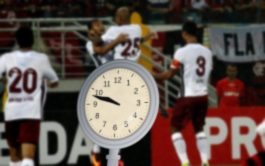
**9:48**
